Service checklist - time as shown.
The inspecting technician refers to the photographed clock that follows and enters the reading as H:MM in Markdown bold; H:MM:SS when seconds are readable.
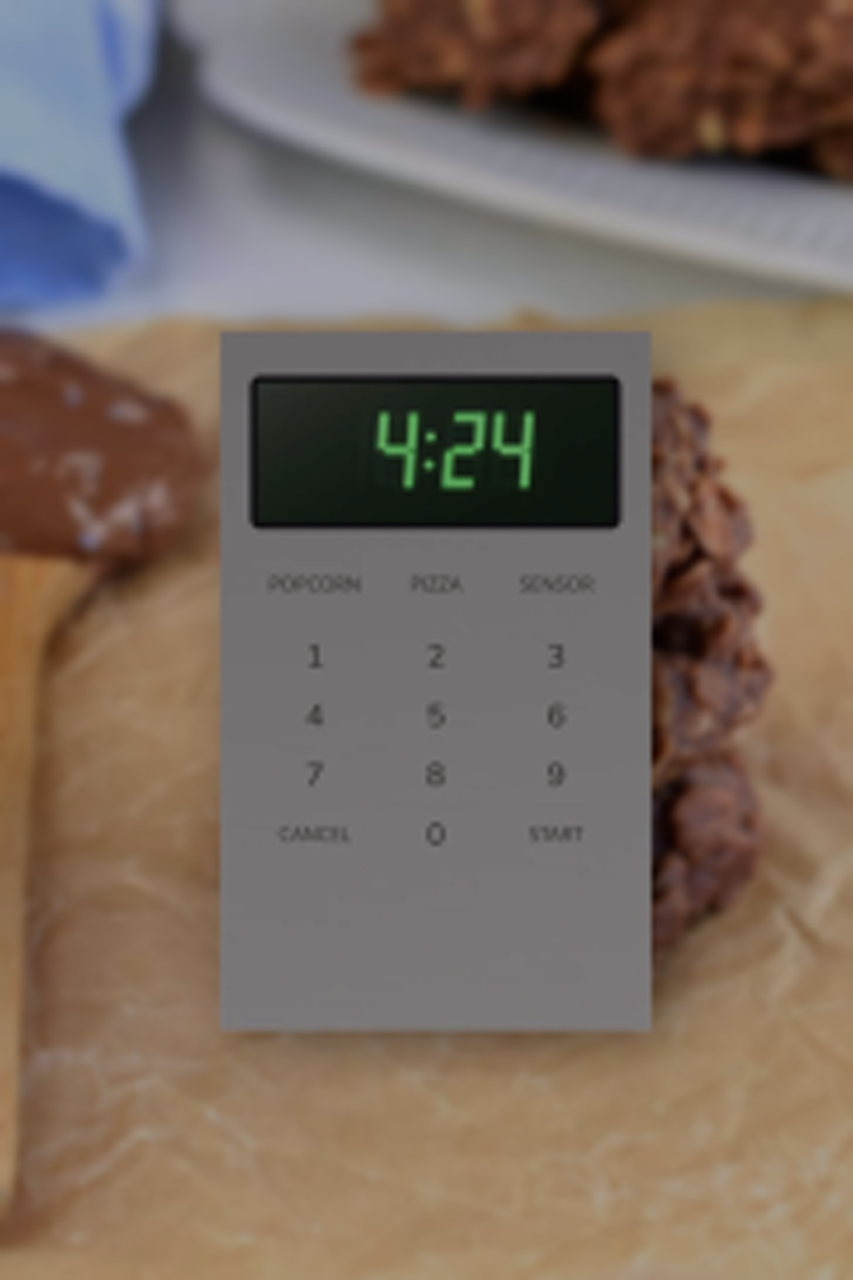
**4:24**
